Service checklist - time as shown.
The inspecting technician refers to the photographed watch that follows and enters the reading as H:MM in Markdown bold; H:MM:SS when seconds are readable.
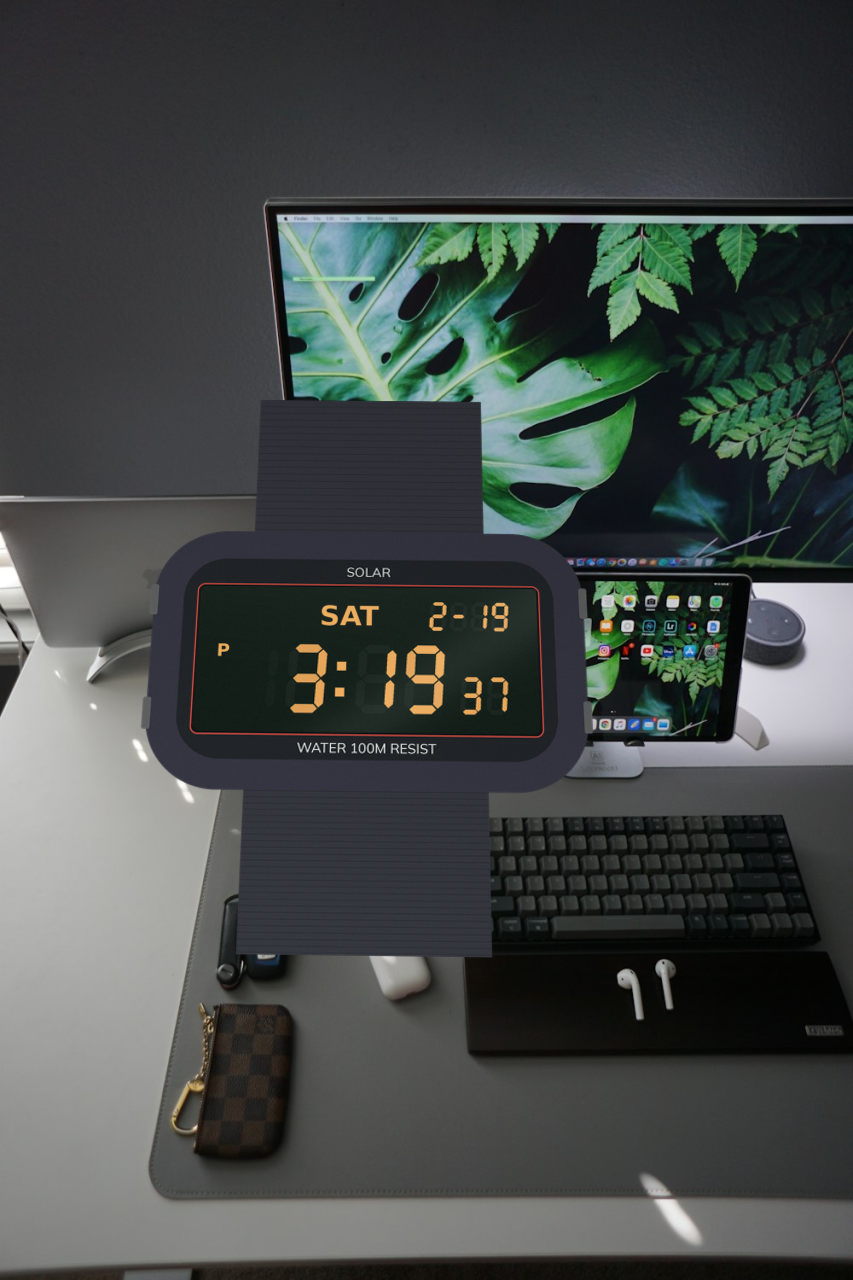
**3:19:37**
